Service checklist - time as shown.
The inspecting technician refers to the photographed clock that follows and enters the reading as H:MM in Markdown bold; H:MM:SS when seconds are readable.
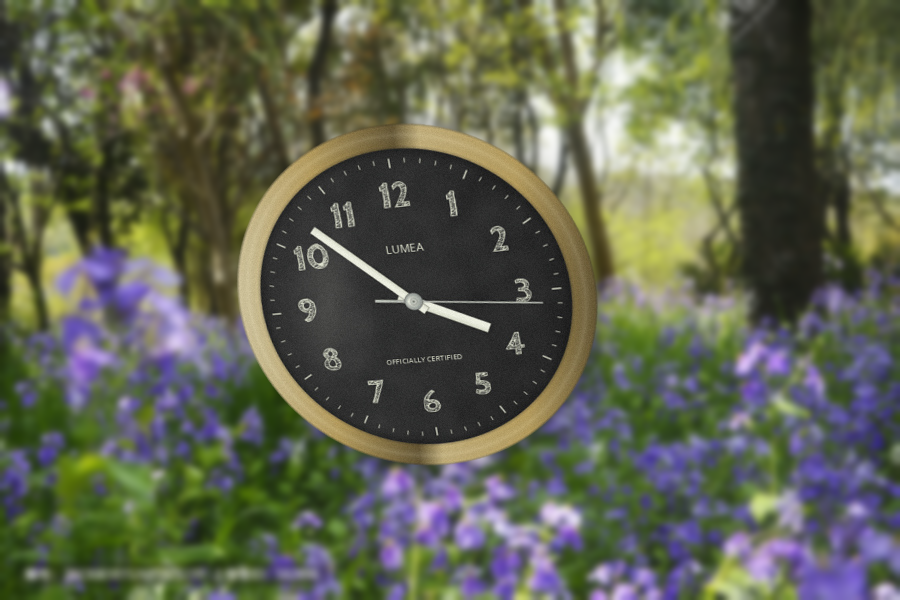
**3:52:16**
